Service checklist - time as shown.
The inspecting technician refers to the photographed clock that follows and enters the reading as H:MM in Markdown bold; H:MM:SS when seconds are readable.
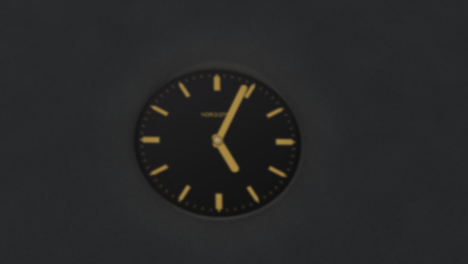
**5:04**
